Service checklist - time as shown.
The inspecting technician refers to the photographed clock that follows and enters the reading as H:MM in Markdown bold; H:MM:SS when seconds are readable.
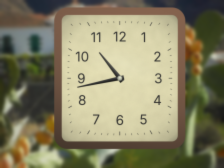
**10:43**
